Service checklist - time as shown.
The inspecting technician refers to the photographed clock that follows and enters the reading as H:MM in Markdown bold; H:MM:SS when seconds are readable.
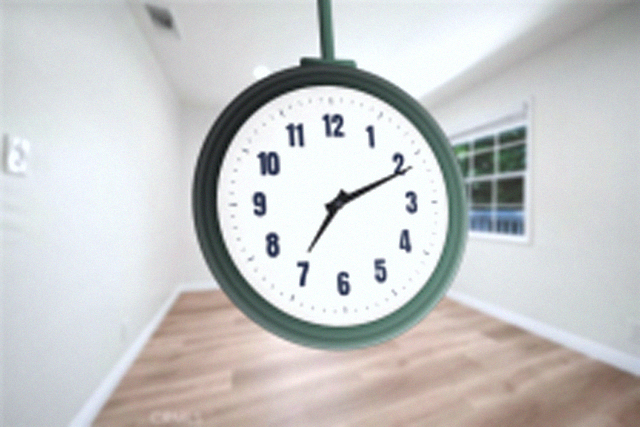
**7:11**
